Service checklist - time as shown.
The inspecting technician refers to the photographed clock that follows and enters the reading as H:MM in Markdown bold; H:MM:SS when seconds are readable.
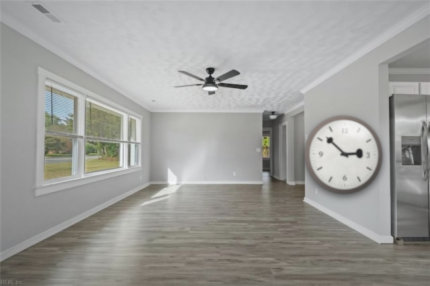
**2:52**
